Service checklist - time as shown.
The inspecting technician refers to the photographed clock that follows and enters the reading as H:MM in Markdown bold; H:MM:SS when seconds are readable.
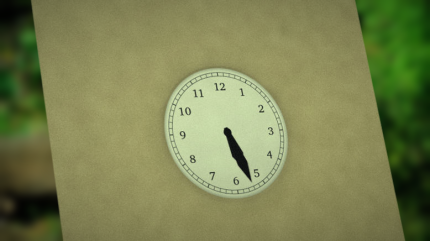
**5:27**
